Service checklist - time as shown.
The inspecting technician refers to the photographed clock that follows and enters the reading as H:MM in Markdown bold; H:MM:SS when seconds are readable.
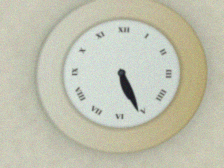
**5:26**
